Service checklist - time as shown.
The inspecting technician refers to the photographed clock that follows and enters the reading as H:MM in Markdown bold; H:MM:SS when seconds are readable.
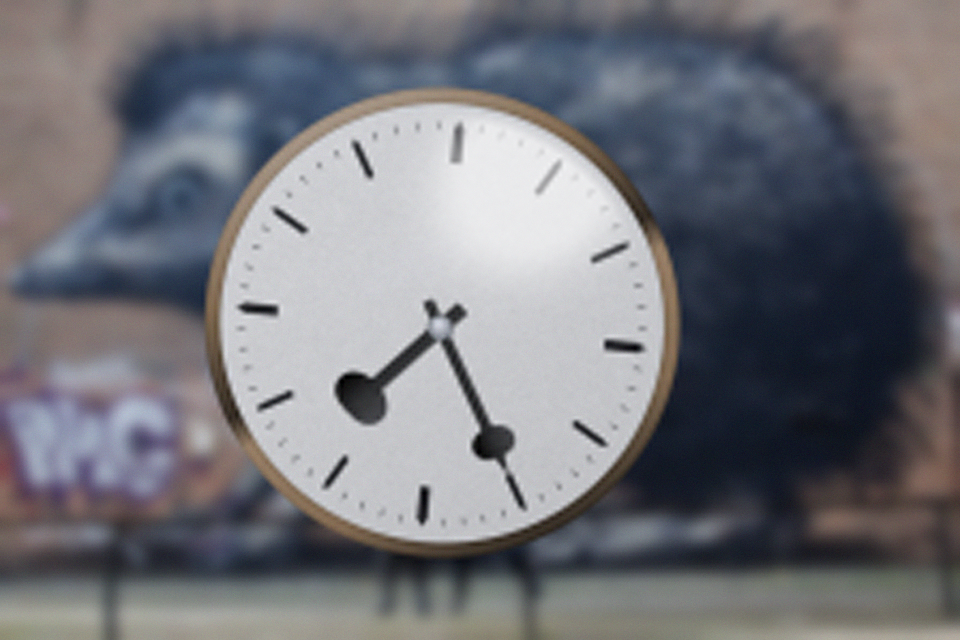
**7:25**
